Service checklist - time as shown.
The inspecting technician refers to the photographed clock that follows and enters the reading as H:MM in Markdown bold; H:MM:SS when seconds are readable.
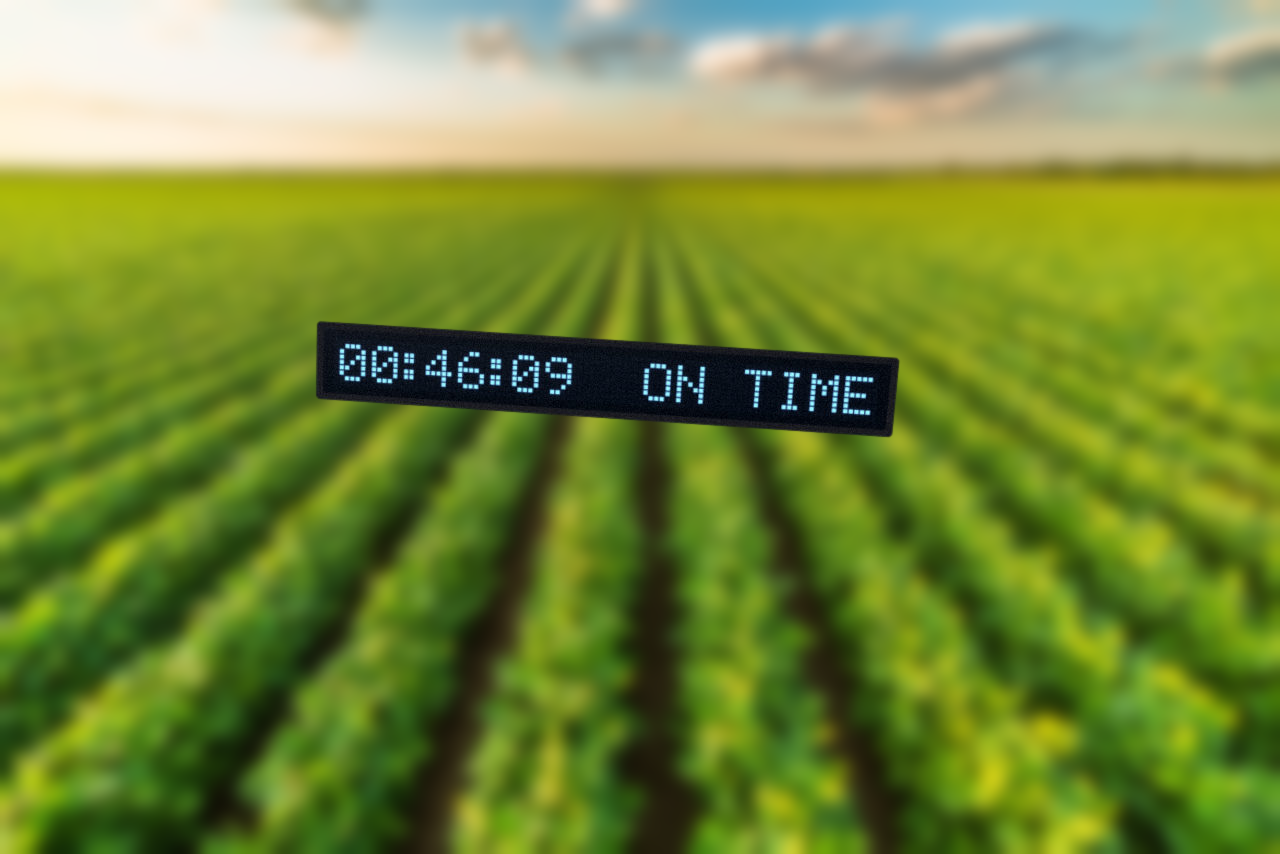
**0:46:09**
